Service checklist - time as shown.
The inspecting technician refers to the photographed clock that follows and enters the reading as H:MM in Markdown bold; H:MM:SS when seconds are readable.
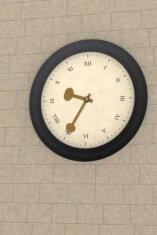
**9:35**
